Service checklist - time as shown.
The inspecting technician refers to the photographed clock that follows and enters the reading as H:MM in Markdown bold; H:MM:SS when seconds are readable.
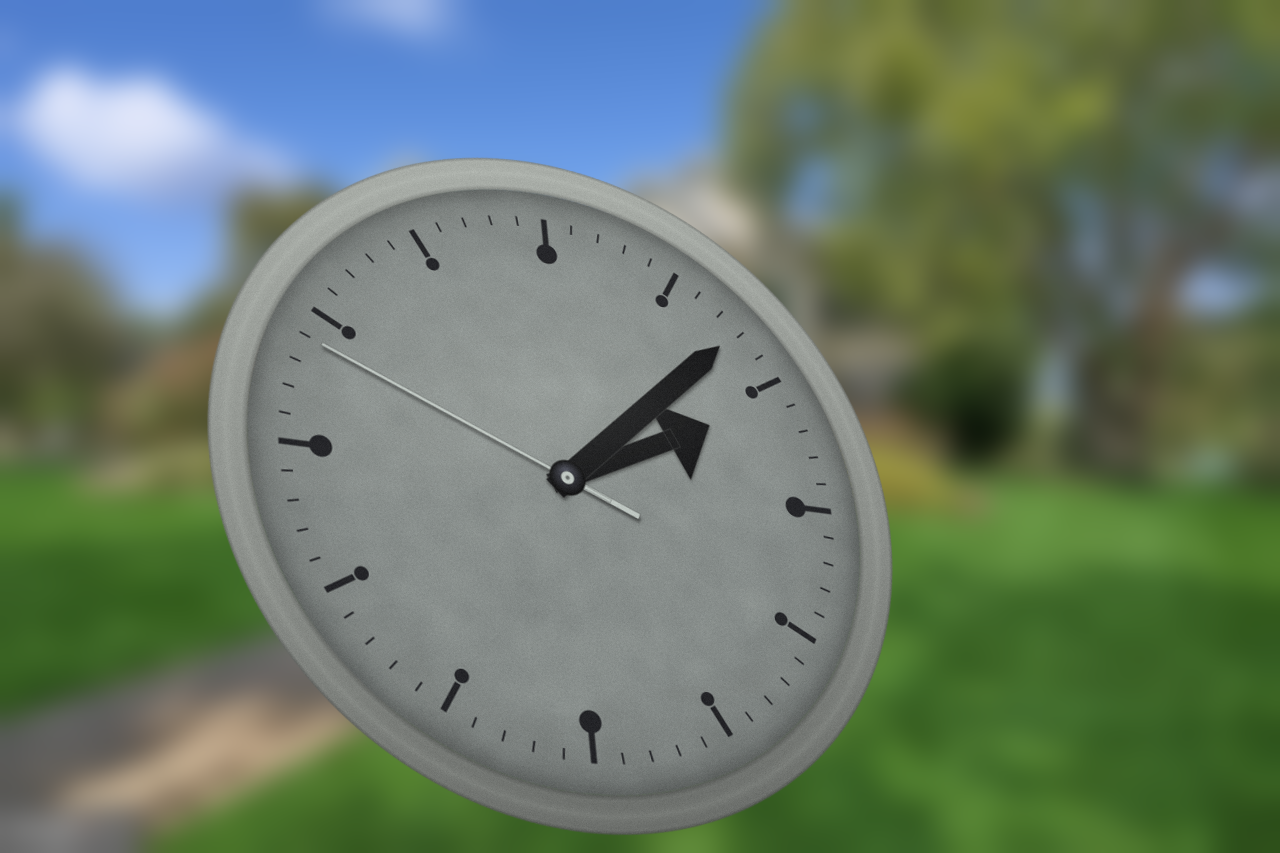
**2:07:49**
